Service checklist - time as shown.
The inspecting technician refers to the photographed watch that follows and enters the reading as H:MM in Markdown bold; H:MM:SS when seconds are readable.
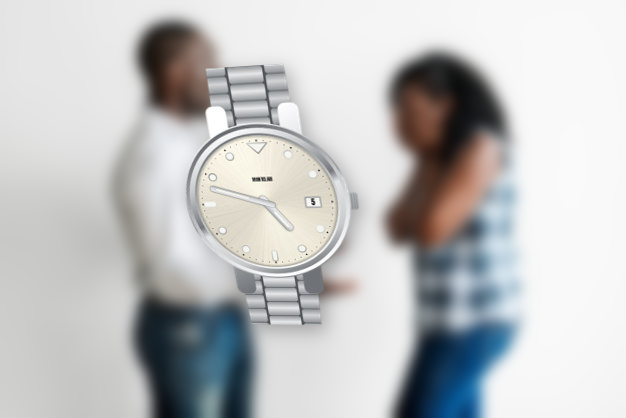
**4:48**
